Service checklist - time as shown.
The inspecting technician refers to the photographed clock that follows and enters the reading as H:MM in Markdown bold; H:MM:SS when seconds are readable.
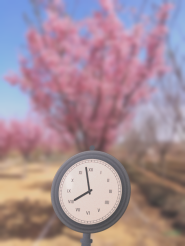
**7:58**
